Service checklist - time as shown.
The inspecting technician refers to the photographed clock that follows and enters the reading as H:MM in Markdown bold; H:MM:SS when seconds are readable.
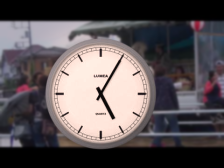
**5:05**
